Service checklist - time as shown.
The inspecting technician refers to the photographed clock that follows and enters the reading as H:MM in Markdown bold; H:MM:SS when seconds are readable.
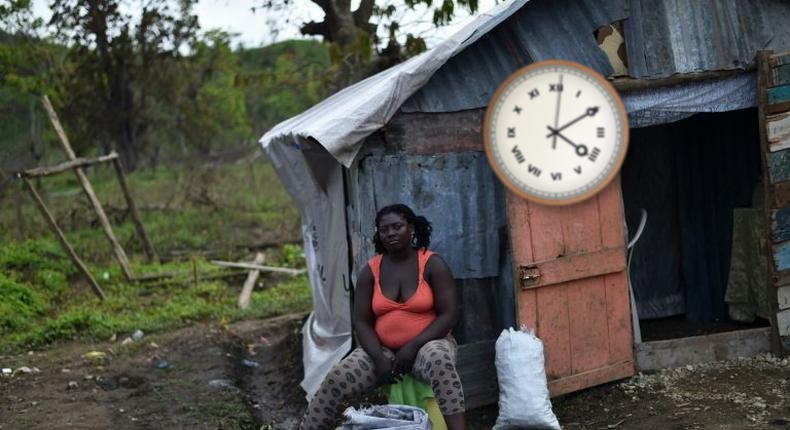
**4:10:01**
